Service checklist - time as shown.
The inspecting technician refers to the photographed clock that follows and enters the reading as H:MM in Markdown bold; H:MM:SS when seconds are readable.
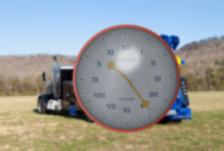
**10:24**
